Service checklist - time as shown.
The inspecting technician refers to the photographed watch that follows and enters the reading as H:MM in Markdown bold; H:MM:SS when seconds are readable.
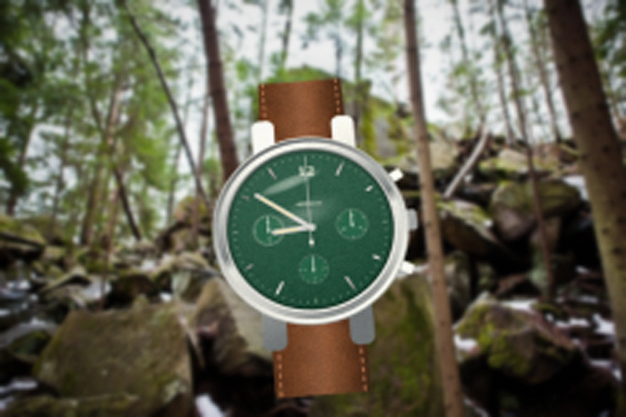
**8:51**
